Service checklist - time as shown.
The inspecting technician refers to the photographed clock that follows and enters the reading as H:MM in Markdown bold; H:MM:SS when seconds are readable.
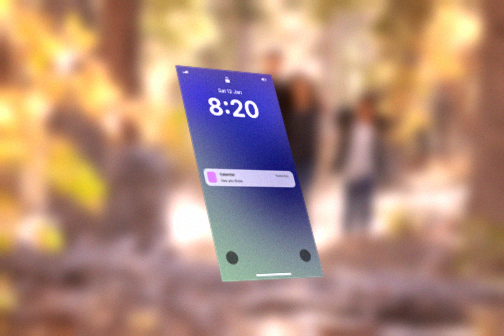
**8:20**
